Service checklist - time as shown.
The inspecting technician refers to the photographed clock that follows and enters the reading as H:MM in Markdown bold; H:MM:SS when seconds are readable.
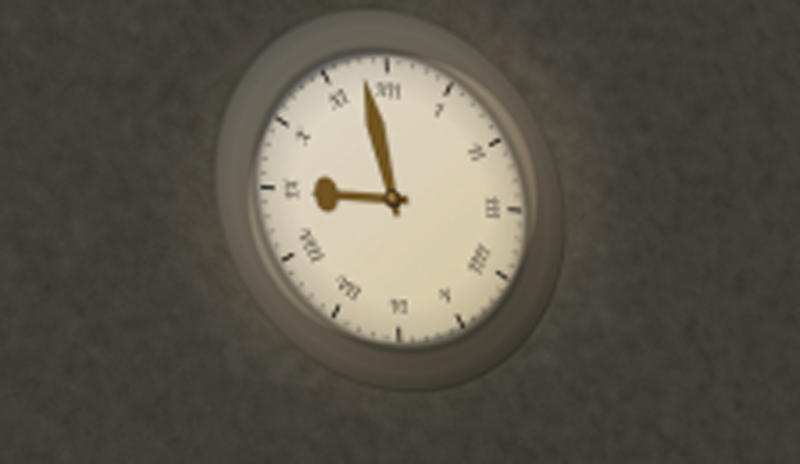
**8:58**
